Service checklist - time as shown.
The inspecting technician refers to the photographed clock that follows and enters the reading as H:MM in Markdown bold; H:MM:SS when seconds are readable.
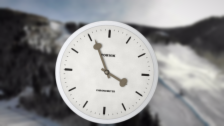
**3:56**
